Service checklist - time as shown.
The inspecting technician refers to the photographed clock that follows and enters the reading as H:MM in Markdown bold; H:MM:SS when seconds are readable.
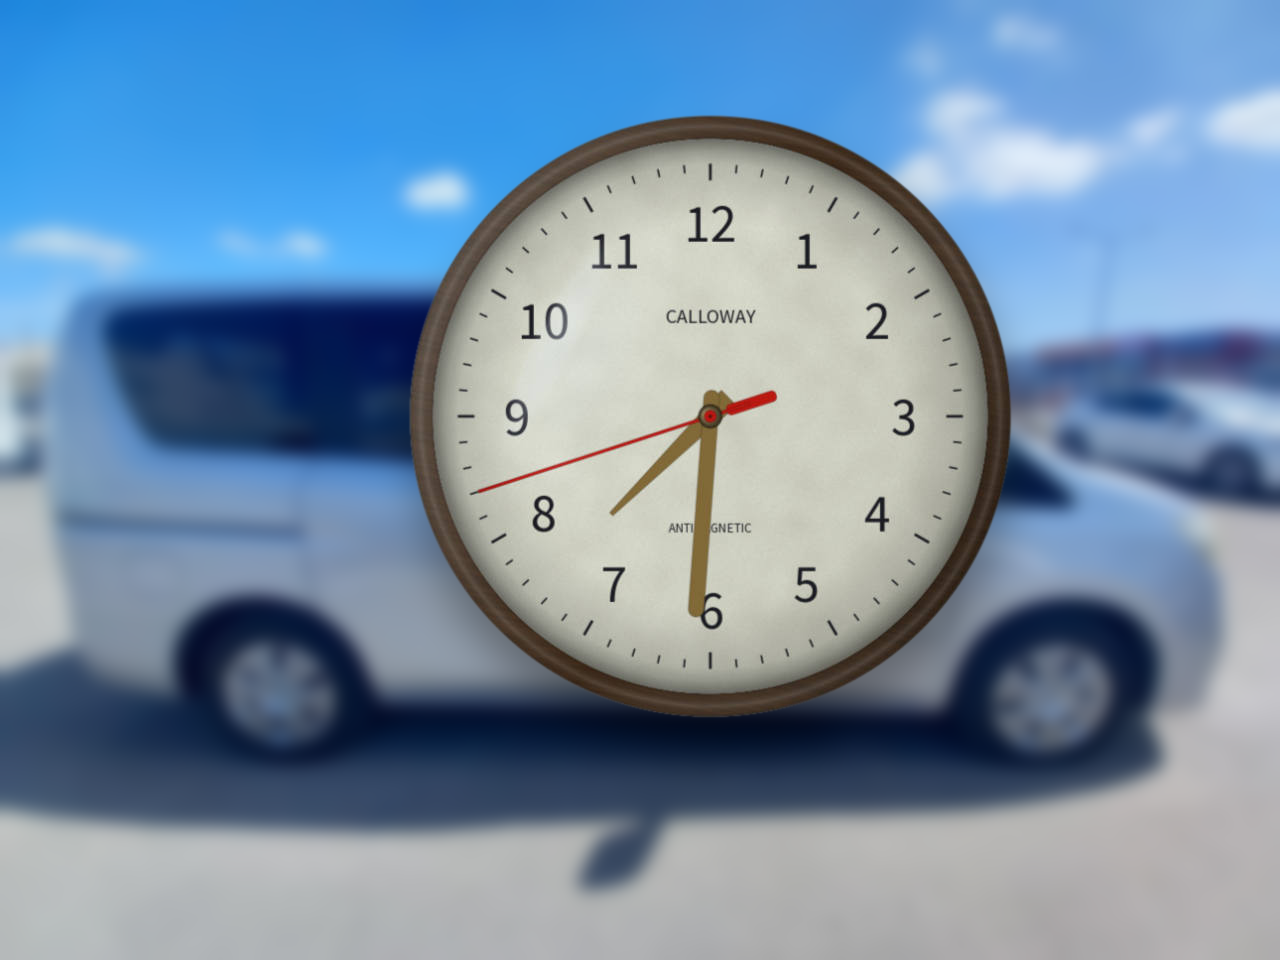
**7:30:42**
